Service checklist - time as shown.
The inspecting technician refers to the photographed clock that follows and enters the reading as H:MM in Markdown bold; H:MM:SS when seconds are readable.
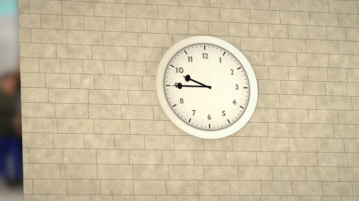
**9:45**
